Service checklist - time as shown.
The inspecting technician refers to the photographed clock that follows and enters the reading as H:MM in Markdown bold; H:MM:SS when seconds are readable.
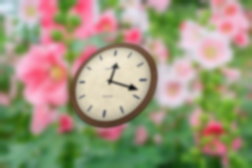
**12:18**
